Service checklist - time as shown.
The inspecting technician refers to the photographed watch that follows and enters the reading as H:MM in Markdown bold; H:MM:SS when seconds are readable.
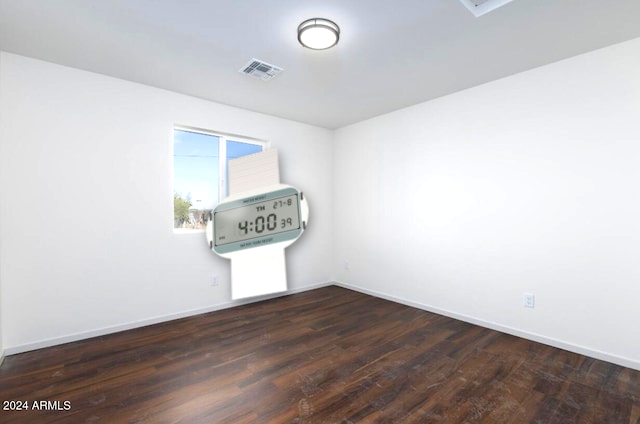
**4:00**
